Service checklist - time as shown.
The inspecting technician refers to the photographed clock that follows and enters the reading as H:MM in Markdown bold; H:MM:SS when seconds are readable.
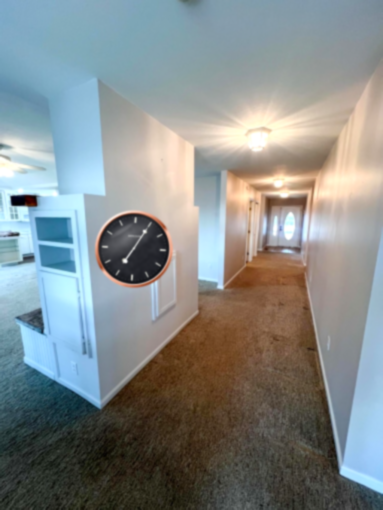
**7:05**
